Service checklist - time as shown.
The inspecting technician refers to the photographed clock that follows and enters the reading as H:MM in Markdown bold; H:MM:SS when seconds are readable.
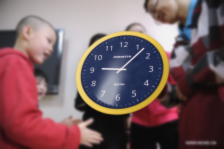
**9:07**
